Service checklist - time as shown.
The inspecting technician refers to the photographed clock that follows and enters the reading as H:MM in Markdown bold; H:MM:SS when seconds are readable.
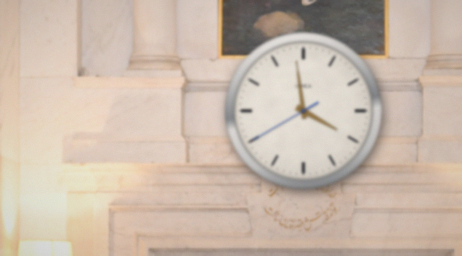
**3:58:40**
